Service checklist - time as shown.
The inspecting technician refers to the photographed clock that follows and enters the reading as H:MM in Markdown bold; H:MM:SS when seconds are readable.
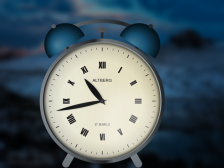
**10:43**
